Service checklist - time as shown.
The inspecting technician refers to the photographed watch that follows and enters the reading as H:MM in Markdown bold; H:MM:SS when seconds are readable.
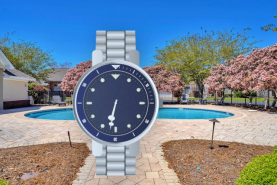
**6:32**
